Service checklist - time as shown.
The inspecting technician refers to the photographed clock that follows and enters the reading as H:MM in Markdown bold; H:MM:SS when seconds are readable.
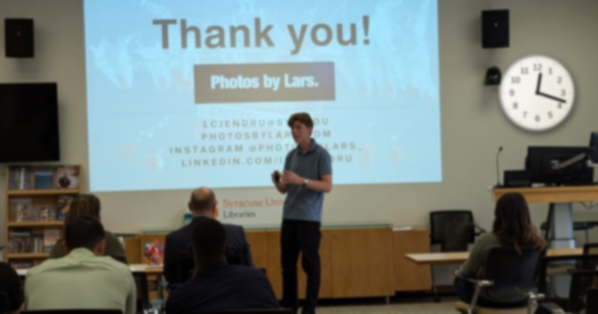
**12:18**
